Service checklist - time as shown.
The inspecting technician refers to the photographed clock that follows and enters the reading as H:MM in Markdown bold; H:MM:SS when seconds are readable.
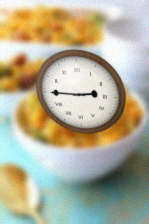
**2:45**
